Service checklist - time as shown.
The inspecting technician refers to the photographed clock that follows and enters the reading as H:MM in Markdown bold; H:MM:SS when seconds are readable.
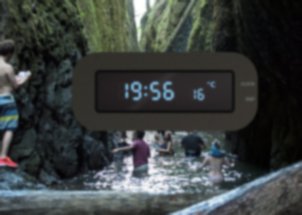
**19:56**
